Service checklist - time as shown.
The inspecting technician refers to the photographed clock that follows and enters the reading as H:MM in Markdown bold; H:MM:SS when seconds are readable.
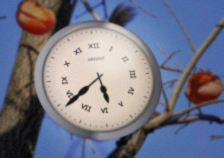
**5:39**
